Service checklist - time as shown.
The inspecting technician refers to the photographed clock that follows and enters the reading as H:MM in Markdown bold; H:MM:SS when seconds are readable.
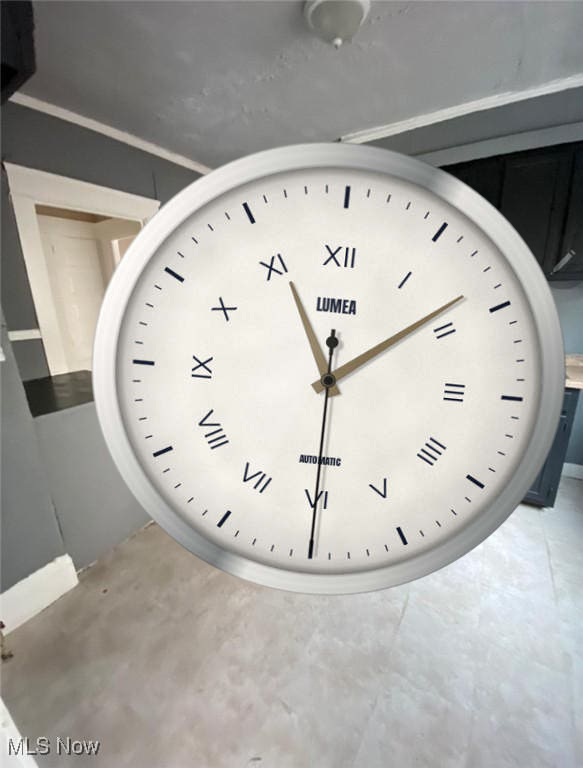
**11:08:30**
